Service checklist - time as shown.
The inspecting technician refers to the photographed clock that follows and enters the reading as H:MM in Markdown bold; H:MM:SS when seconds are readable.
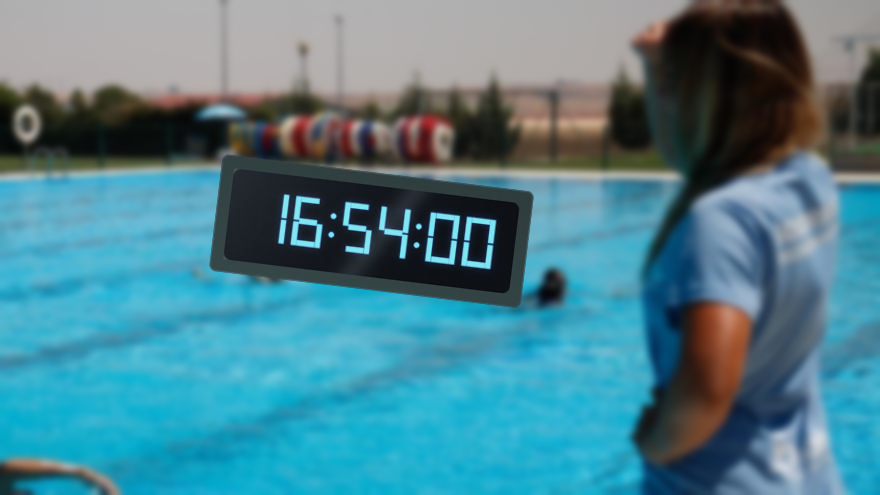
**16:54:00**
